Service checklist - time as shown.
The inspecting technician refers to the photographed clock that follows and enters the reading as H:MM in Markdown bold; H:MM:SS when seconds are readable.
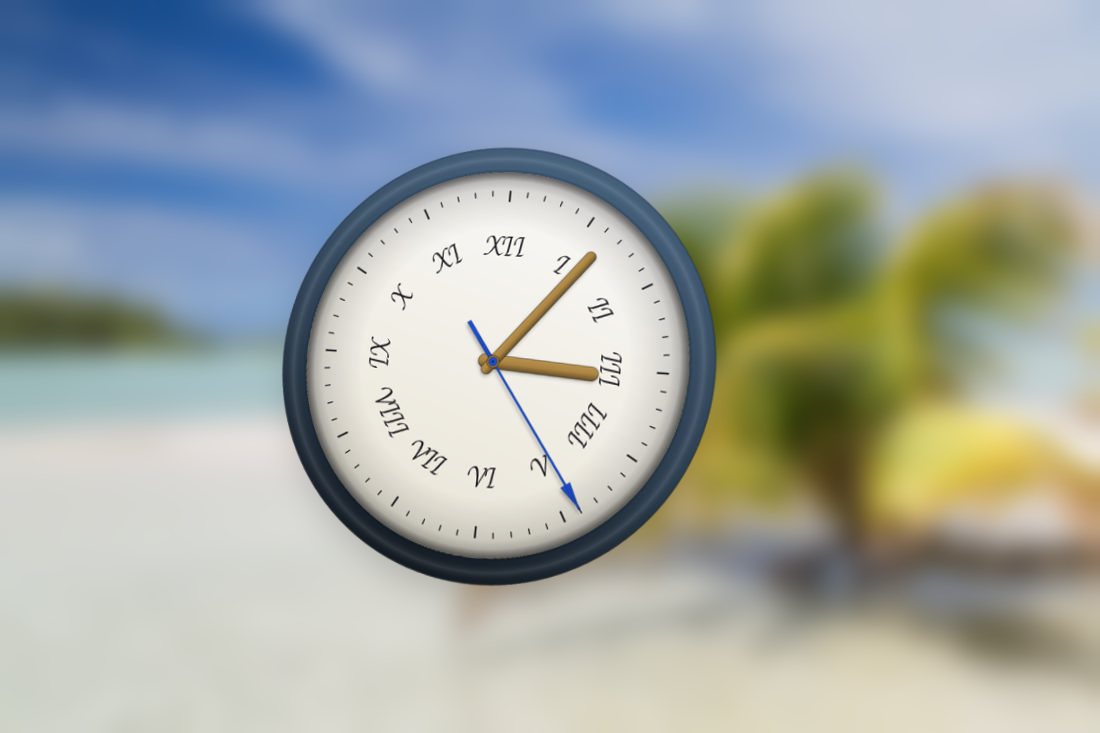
**3:06:24**
